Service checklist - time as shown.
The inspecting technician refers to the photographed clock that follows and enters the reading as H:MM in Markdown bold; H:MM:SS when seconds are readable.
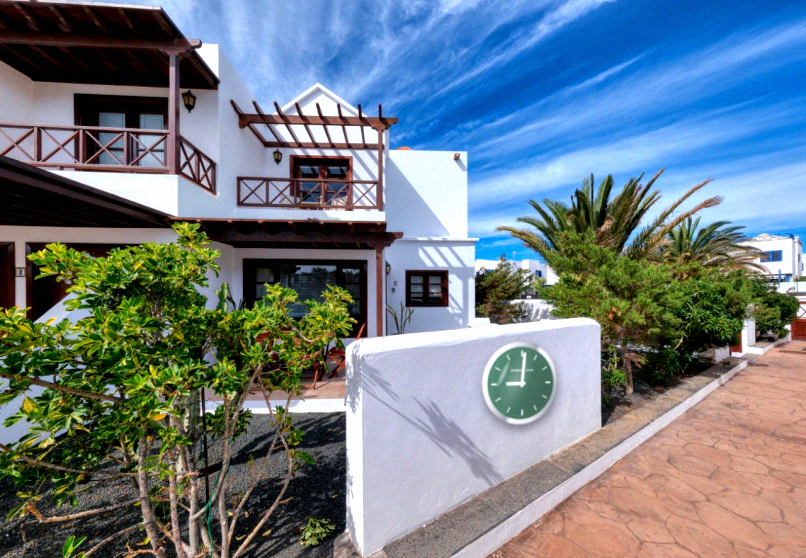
**9:01**
